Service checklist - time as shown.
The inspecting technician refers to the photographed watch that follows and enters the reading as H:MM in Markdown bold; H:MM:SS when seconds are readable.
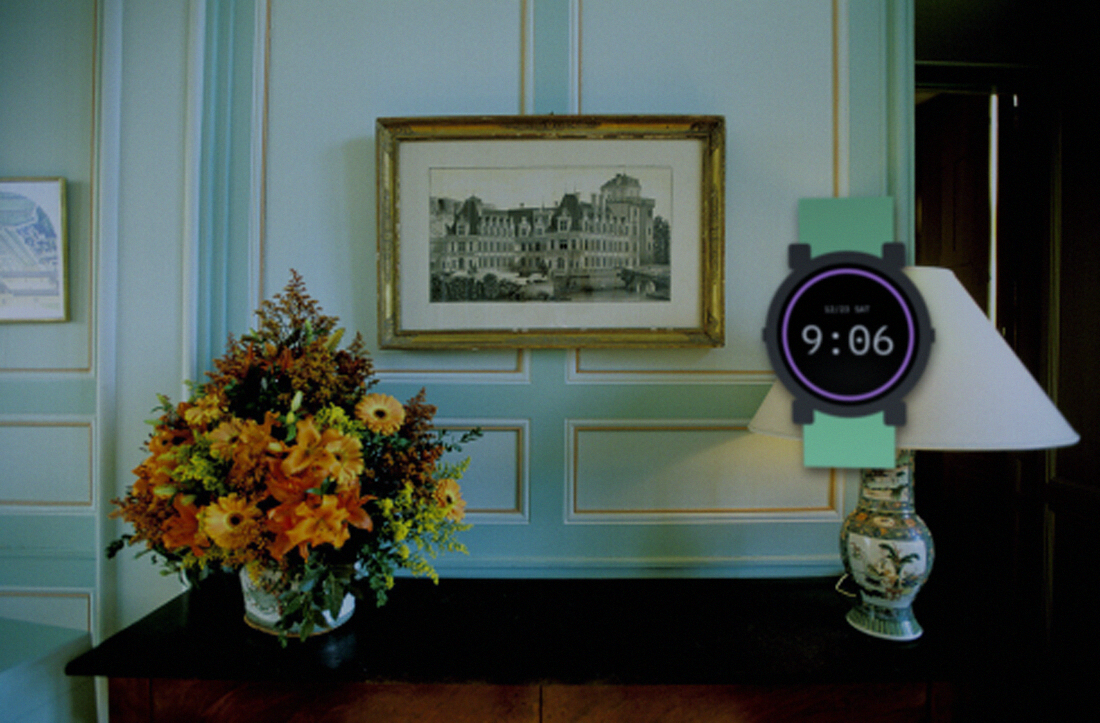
**9:06**
